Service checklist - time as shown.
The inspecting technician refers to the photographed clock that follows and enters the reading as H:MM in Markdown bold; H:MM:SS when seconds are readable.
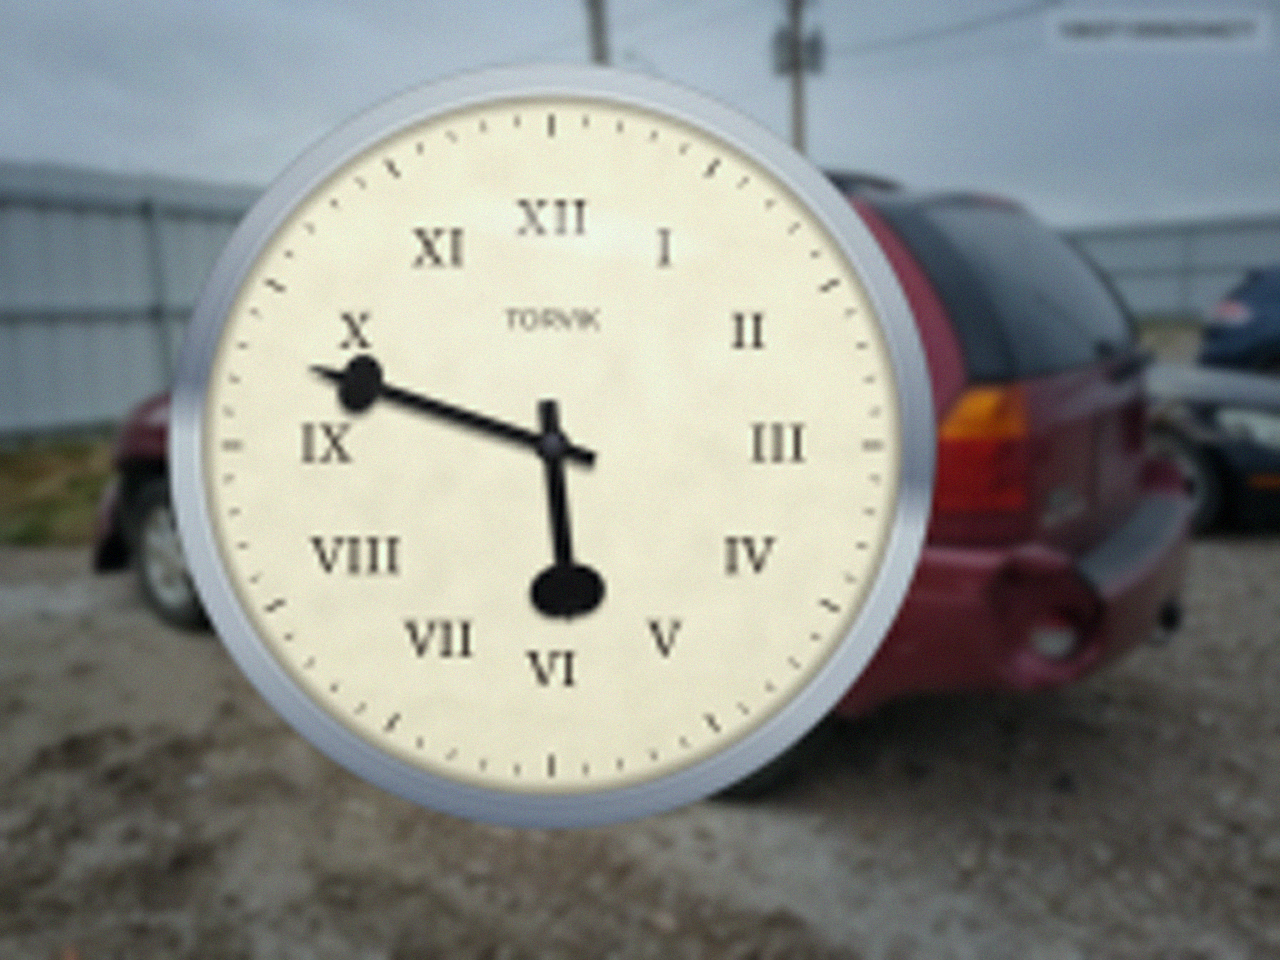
**5:48**
